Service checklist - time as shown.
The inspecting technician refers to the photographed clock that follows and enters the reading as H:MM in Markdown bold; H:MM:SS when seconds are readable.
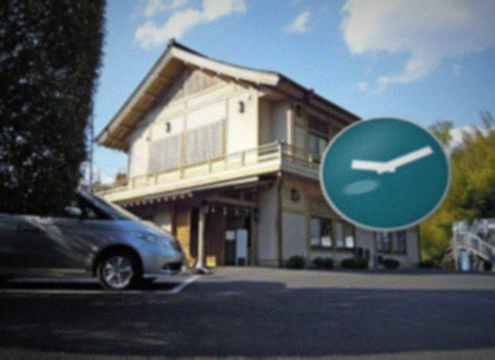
**9:11**
